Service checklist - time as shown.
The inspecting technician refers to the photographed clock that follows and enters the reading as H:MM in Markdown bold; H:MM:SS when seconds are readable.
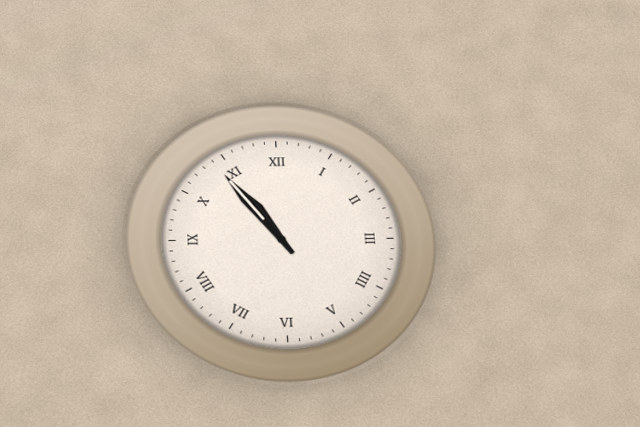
**10:54**
